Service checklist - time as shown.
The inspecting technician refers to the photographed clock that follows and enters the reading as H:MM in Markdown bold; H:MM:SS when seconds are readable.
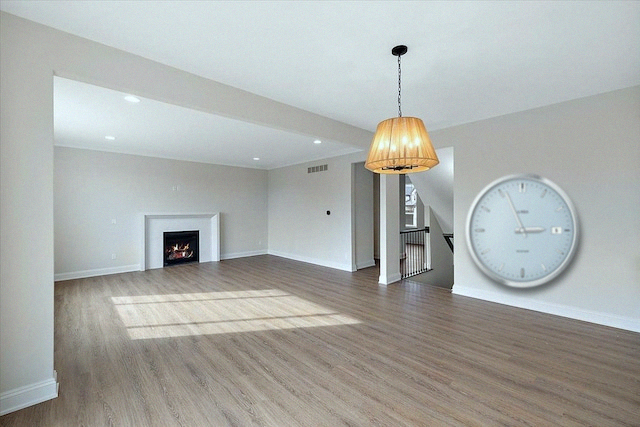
**2:56**
